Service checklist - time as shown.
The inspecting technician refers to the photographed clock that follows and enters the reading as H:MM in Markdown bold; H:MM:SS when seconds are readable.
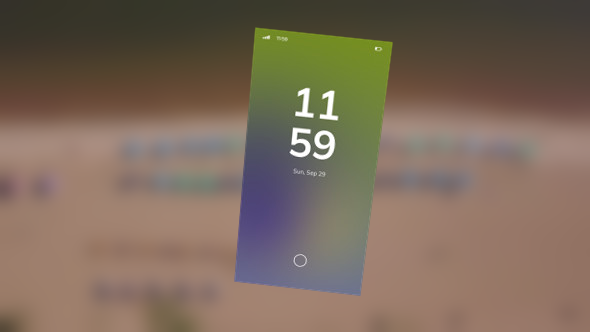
**11:59**
